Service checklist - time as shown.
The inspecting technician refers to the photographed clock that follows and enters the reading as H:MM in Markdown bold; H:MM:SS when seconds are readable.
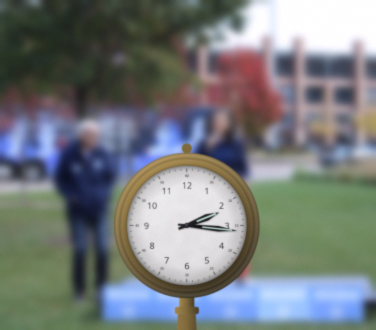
**2:16**
